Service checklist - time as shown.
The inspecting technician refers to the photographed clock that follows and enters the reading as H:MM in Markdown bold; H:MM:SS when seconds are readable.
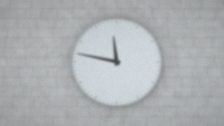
**11:47**
